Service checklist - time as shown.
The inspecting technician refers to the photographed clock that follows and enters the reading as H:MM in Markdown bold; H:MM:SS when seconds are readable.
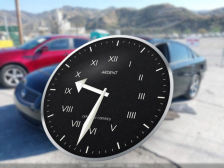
**9:32**
